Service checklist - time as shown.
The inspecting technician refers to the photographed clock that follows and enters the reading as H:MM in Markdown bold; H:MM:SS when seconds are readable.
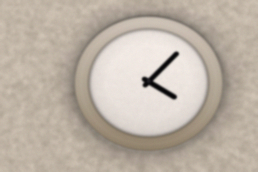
**4:07**
